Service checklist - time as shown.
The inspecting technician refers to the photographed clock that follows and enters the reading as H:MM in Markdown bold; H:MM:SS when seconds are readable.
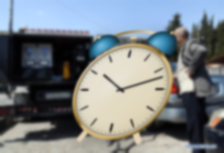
**10:12**
